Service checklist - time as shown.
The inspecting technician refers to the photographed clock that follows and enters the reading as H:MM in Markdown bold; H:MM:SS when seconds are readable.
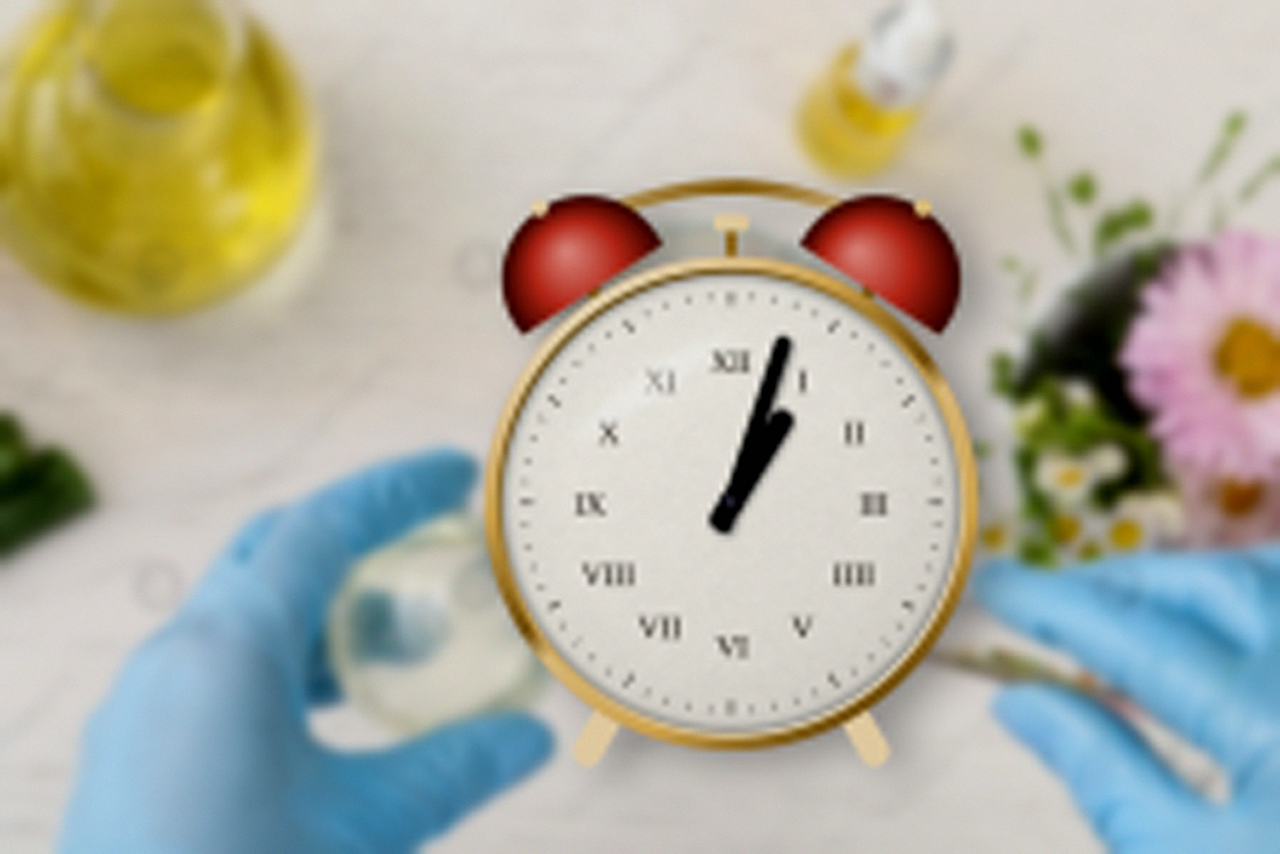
**1:03**
